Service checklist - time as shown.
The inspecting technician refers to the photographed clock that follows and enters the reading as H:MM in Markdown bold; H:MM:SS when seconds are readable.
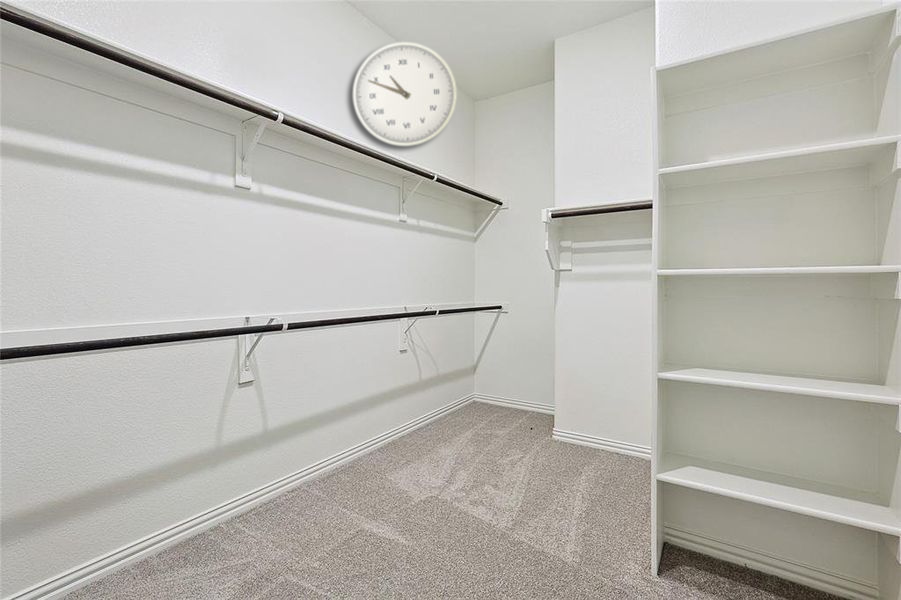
**10:49**
